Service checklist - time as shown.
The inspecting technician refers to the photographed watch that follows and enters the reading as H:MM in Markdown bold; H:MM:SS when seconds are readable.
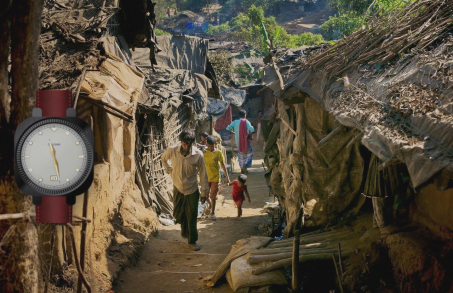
**11:28**
